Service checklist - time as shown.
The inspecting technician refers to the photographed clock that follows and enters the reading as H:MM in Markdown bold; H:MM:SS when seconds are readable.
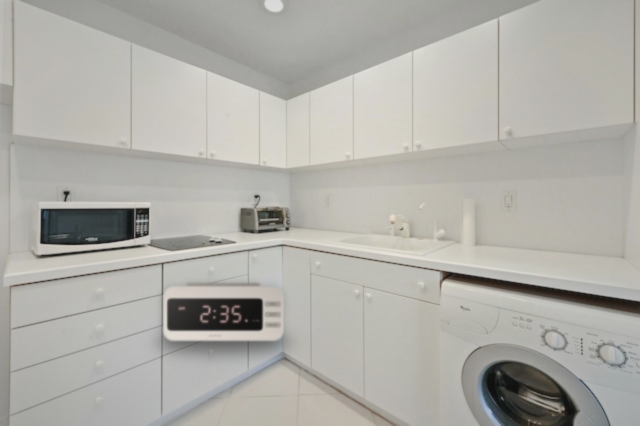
**2:35**
